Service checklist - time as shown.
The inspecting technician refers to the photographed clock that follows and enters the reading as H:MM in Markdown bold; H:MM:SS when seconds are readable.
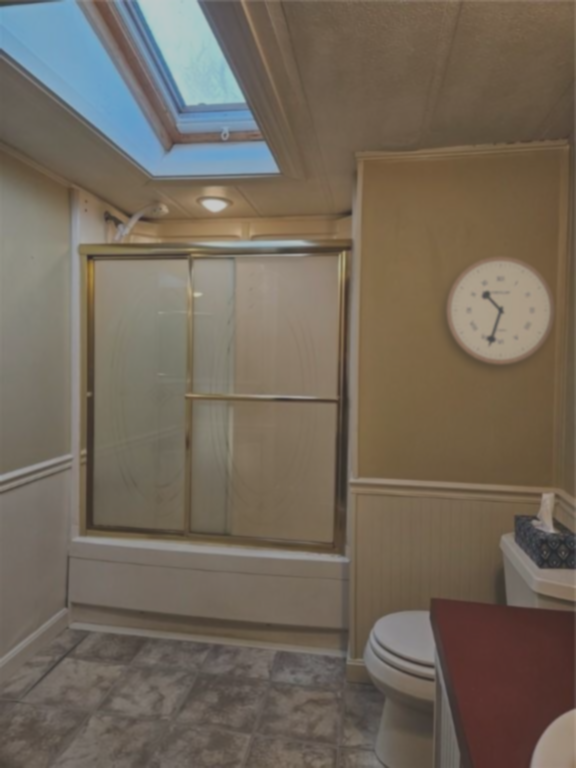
**10:33**
